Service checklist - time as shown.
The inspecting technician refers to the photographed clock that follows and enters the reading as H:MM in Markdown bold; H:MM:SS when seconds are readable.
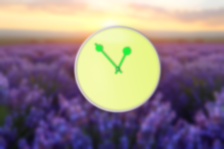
**12:53**
